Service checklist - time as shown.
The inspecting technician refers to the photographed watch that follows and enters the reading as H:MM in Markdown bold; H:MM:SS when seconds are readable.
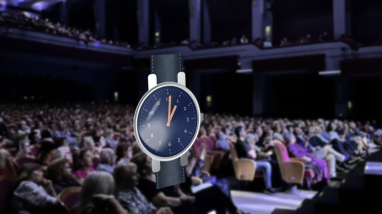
**1:01**
